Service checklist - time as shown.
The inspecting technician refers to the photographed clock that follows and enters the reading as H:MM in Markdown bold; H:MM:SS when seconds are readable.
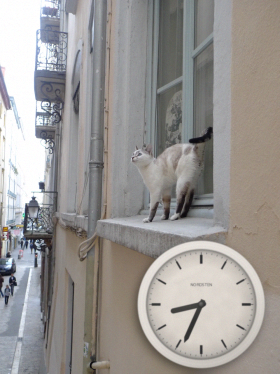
**8:34**
